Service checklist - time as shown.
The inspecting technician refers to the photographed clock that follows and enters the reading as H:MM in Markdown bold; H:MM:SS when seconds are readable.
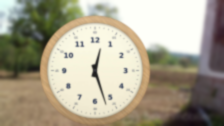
**12:27**
